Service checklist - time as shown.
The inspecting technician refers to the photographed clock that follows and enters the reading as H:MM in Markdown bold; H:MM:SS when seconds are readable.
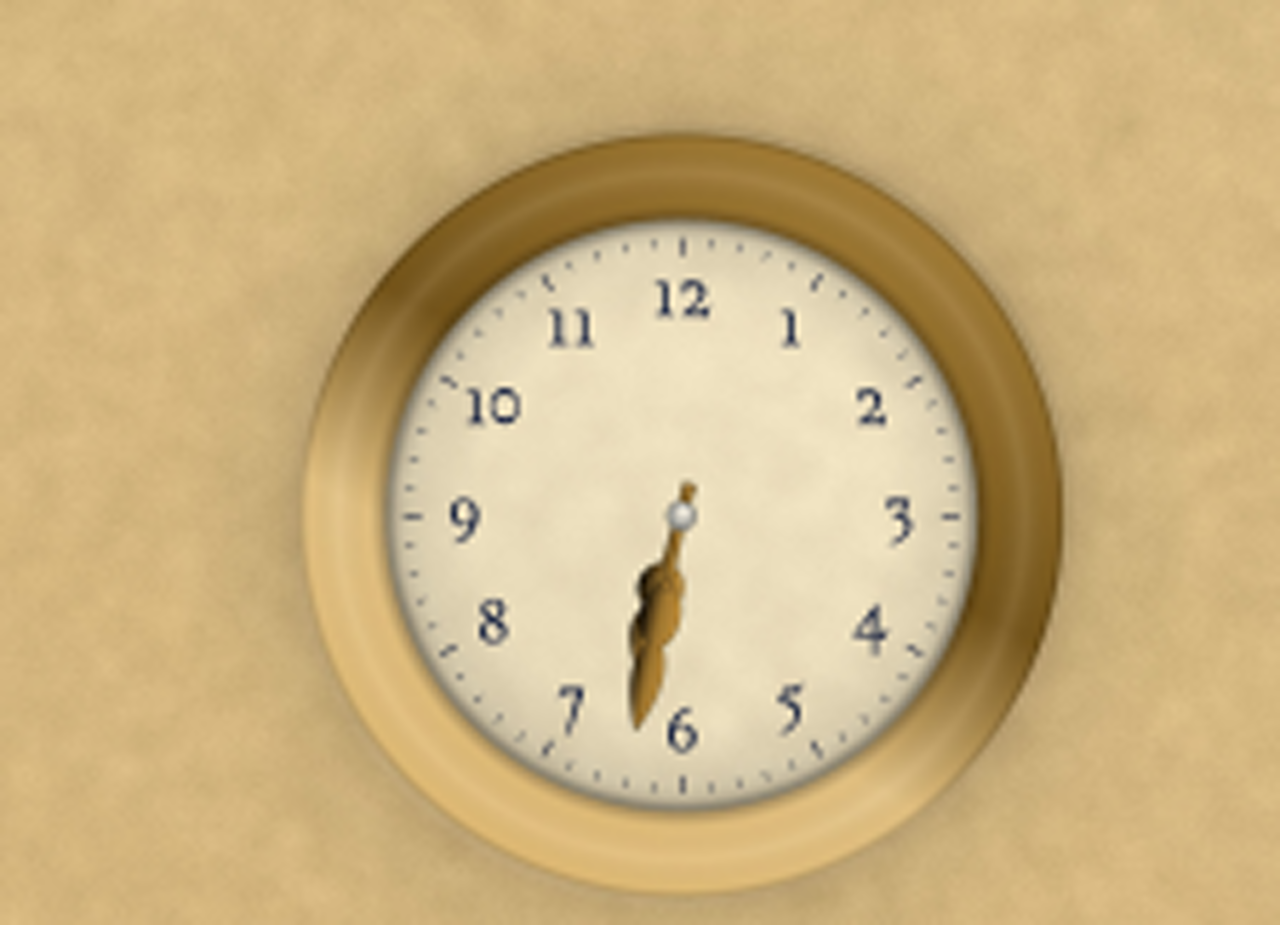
**6:32**
